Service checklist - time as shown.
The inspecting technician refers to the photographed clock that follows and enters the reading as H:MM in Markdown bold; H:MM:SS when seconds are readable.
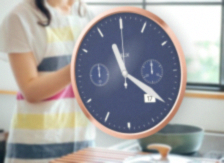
**11:21**
